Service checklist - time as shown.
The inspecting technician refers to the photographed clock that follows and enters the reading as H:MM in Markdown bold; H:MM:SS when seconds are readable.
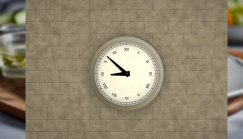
**8:52**
